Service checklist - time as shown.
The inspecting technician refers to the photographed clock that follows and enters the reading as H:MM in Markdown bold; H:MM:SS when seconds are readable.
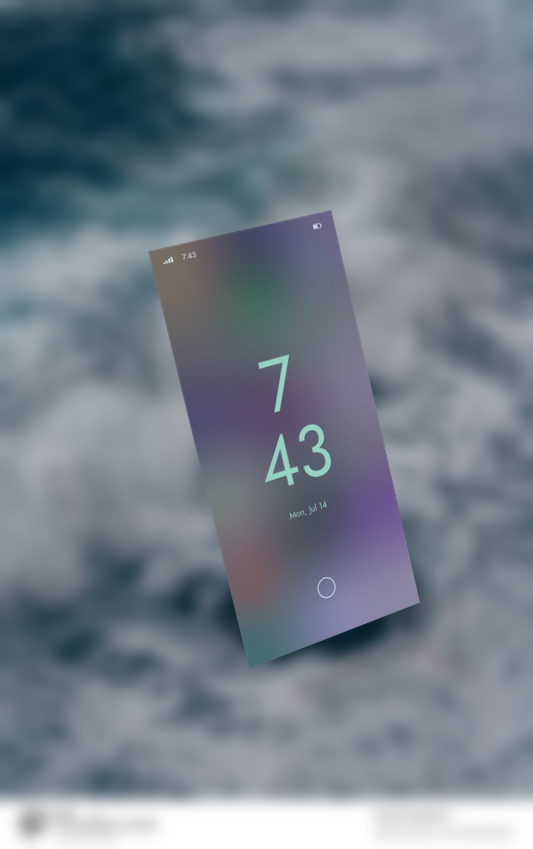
**7:43**
